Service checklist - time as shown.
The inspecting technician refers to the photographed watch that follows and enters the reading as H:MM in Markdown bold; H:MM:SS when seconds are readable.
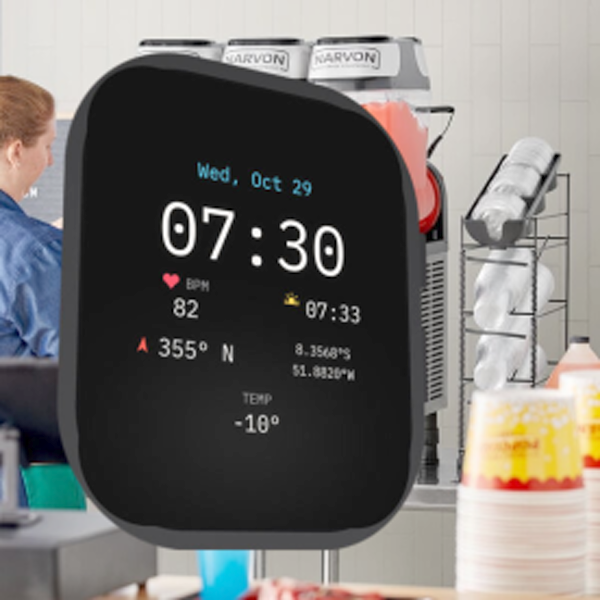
**7:30**
